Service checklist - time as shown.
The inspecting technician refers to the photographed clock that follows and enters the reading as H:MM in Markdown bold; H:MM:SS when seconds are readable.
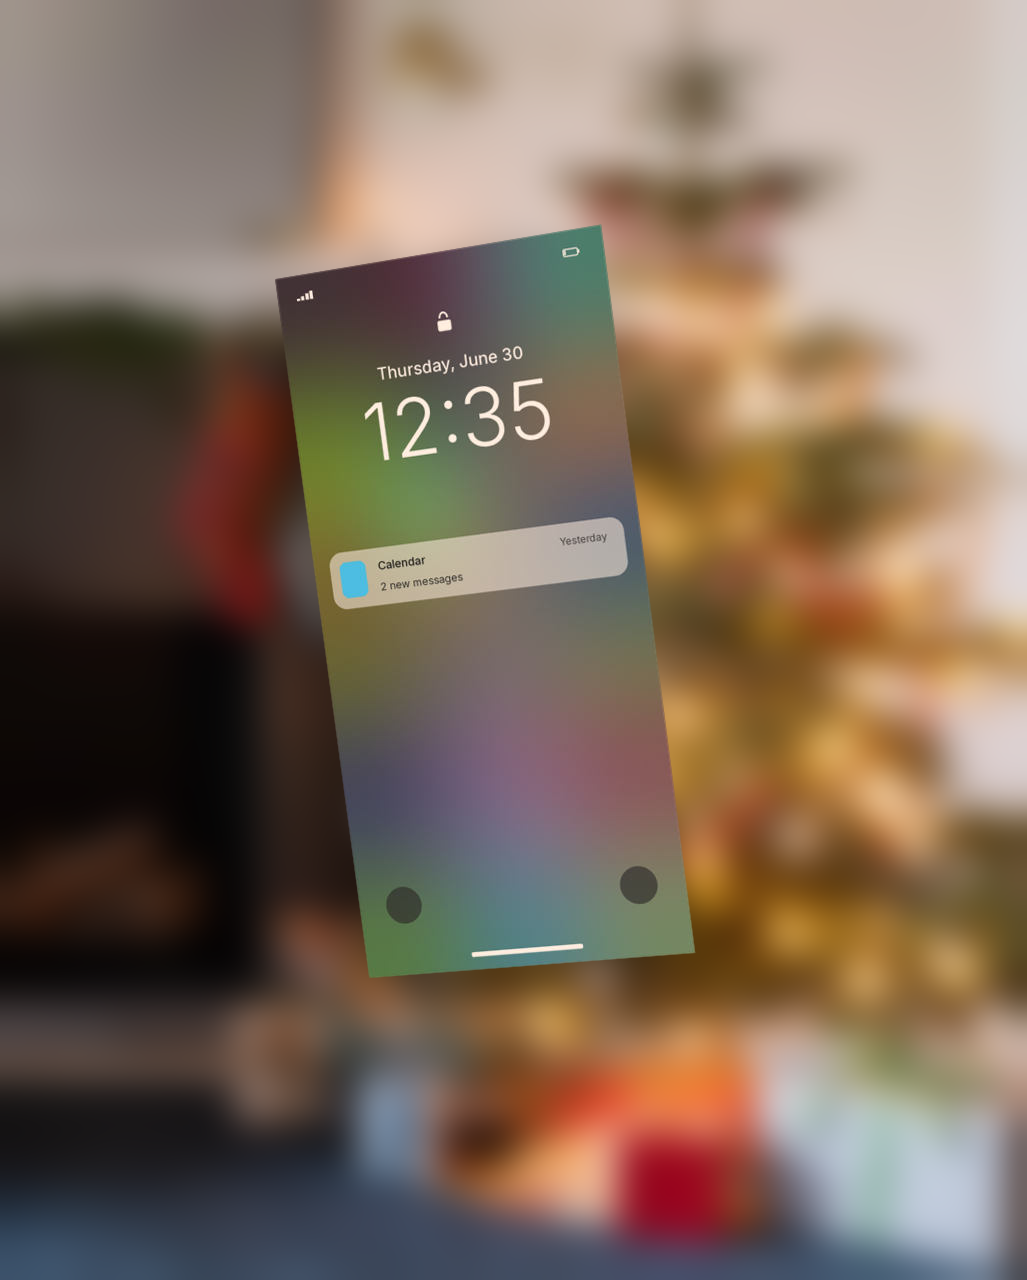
**12:35**
